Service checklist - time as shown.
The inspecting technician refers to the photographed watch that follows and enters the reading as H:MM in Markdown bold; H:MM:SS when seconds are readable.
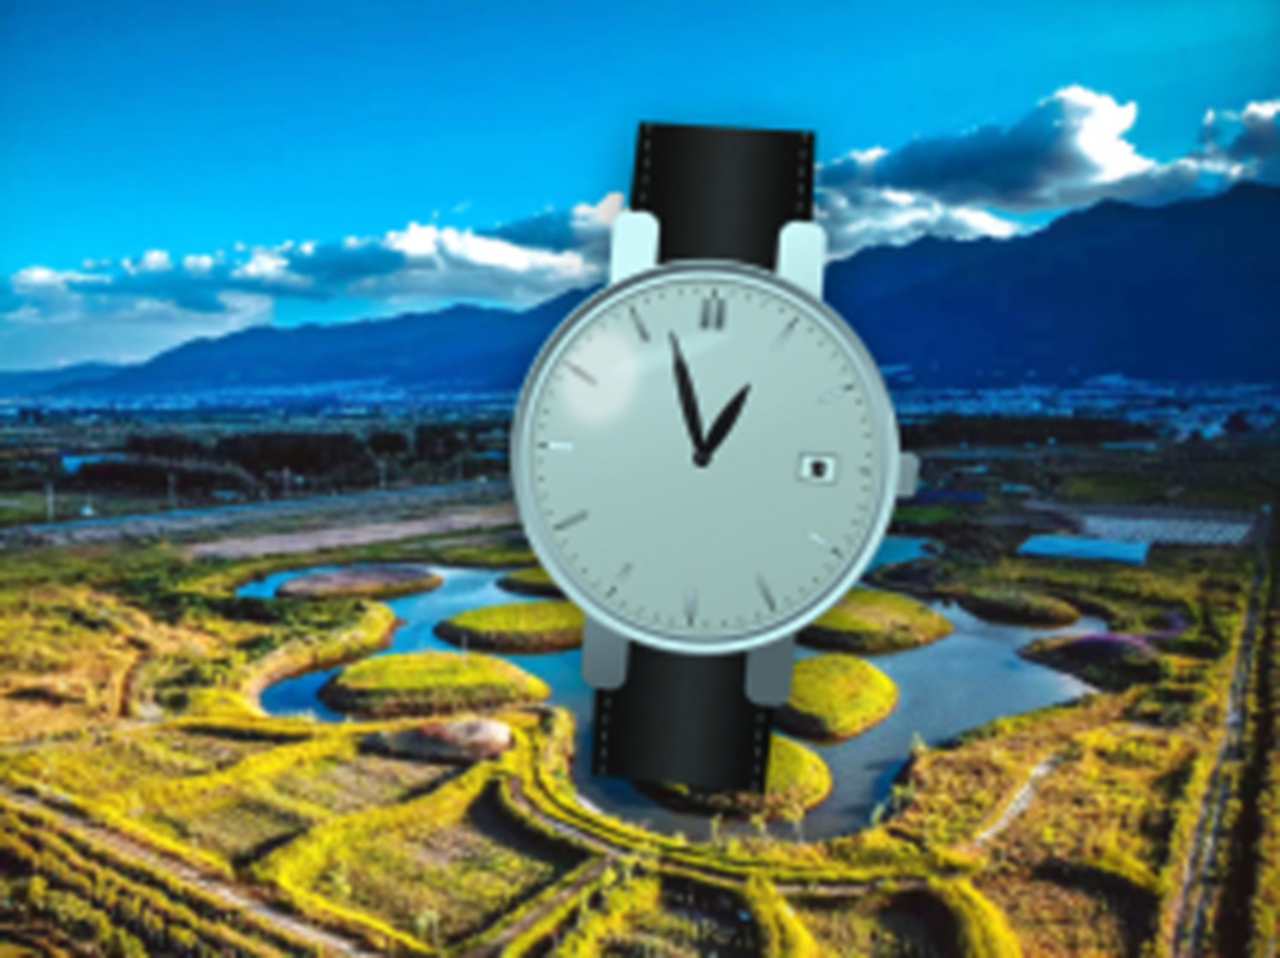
**12:57**
